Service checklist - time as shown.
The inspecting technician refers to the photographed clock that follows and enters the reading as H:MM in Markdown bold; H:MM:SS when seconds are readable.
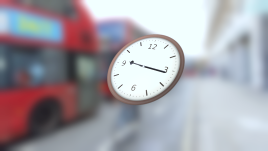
**9:16**
